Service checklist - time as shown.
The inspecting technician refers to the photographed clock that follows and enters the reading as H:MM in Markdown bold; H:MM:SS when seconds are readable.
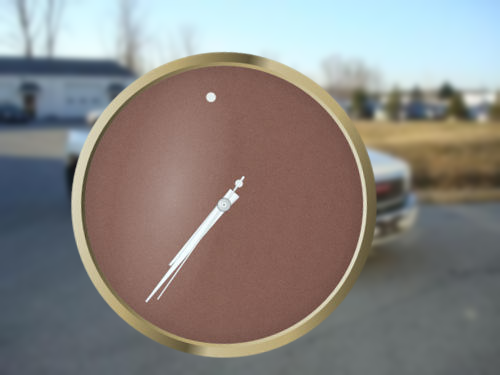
**7:37:37**
